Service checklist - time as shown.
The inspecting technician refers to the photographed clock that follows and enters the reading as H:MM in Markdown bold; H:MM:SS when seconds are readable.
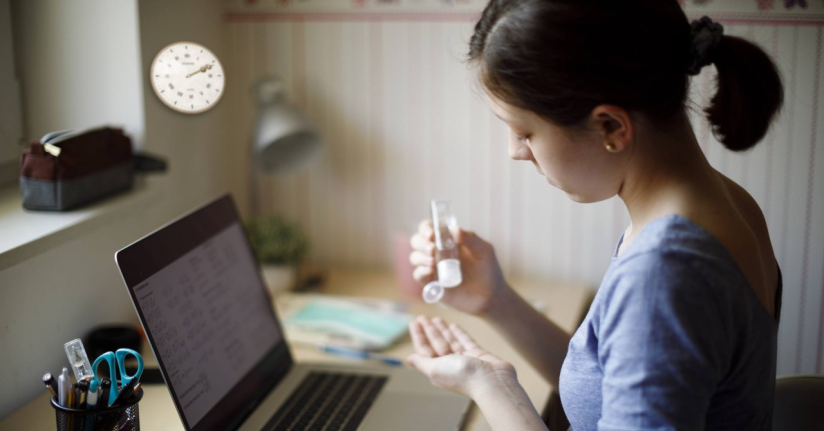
**2:11**
